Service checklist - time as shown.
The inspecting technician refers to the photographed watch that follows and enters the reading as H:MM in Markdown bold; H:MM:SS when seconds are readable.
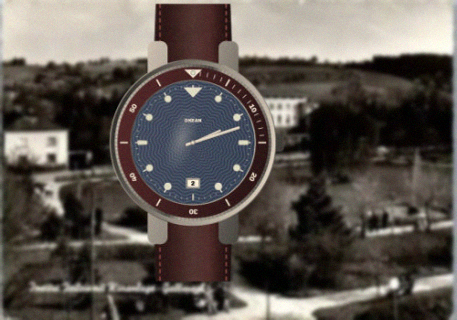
**2:12**
